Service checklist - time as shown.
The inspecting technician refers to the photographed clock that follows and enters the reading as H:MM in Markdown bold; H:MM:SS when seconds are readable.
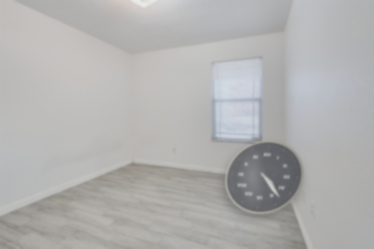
**4:23**
